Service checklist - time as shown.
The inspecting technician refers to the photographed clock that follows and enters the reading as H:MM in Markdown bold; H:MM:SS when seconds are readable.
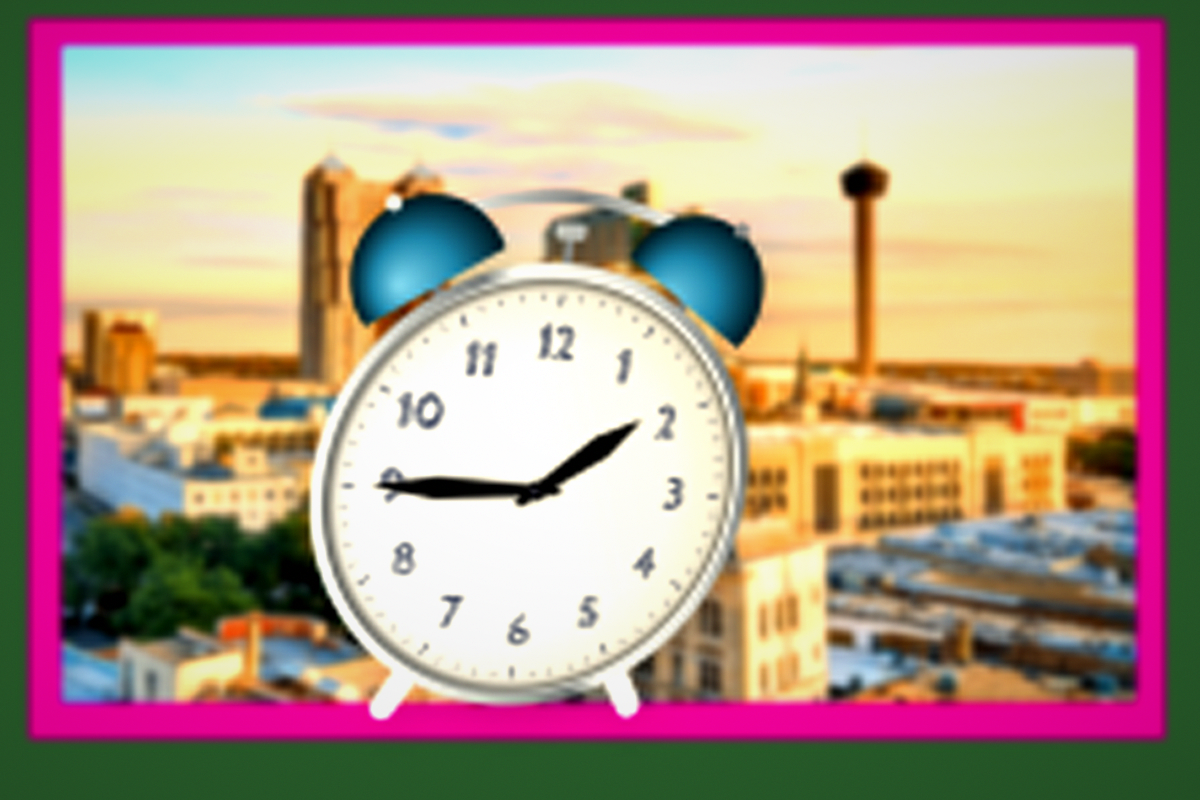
**1:45**
